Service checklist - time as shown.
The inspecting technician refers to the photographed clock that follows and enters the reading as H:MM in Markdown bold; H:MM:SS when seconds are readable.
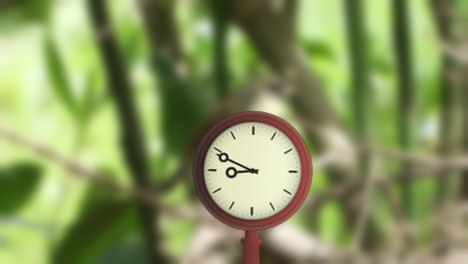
**8:49**
